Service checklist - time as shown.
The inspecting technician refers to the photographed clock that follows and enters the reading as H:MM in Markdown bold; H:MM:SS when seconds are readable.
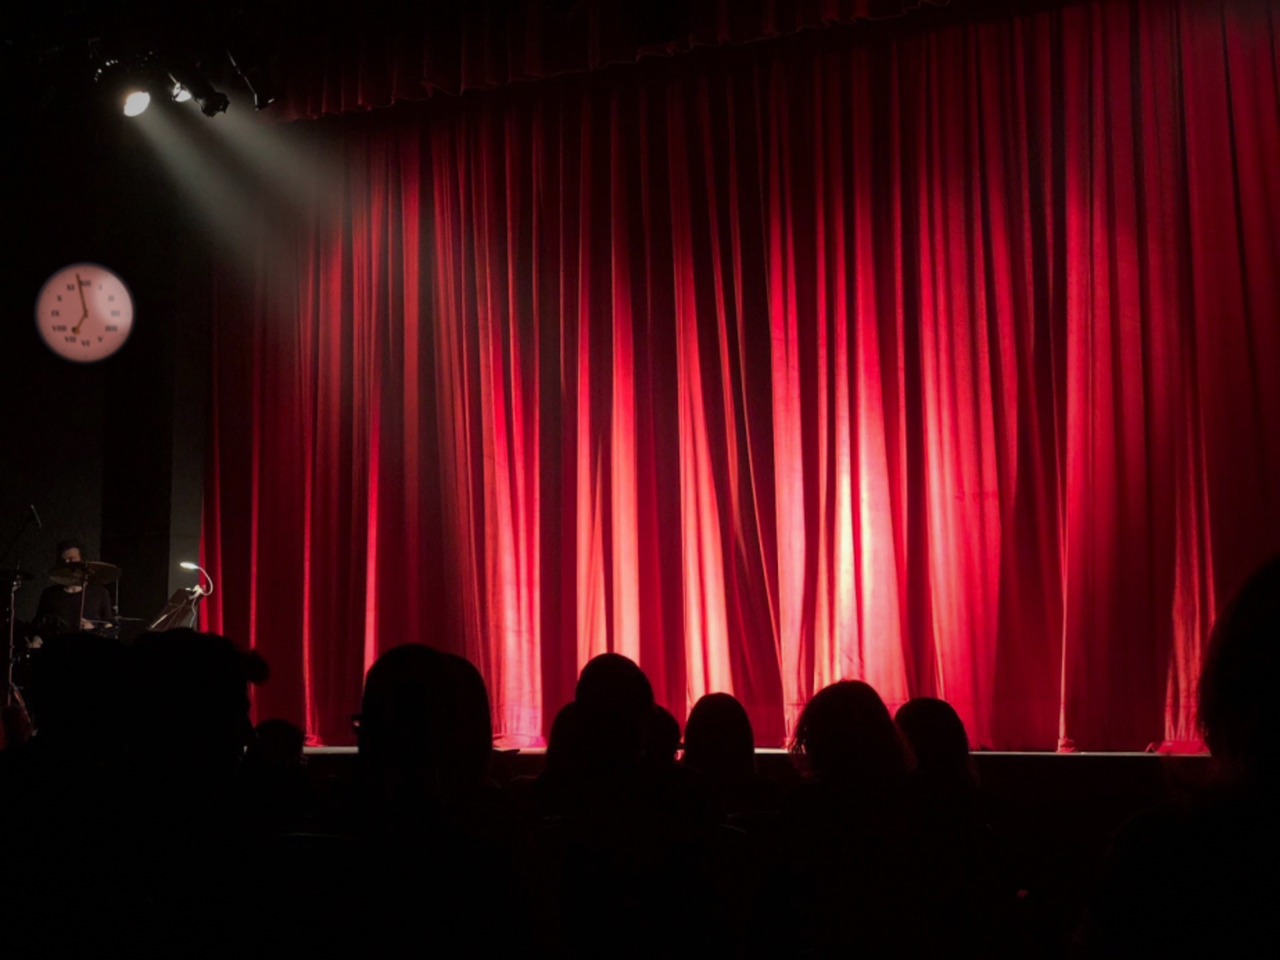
**6:58**
